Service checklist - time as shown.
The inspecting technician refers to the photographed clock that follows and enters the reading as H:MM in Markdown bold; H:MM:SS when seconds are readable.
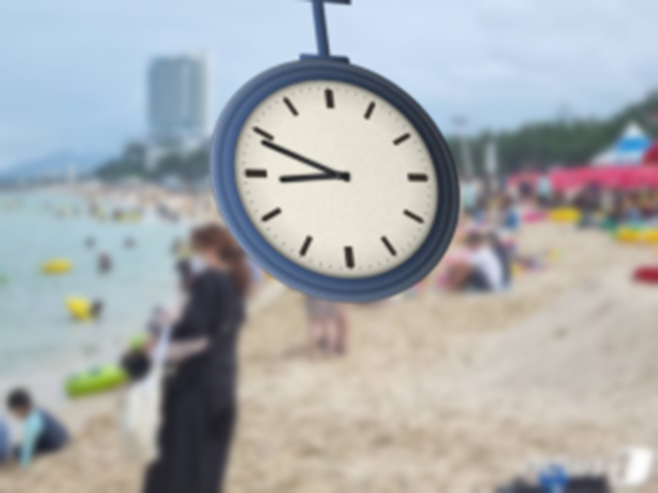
**8:49**
